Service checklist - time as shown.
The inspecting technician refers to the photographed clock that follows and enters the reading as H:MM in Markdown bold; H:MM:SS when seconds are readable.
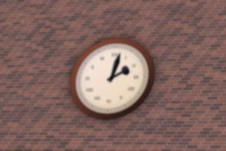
**2:02**
